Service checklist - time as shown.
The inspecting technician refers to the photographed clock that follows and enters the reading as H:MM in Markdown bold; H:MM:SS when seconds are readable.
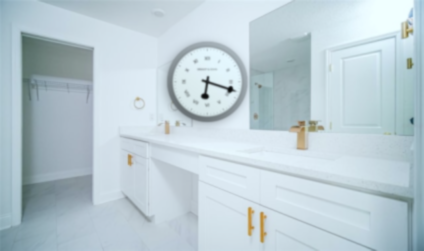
**6:18**
